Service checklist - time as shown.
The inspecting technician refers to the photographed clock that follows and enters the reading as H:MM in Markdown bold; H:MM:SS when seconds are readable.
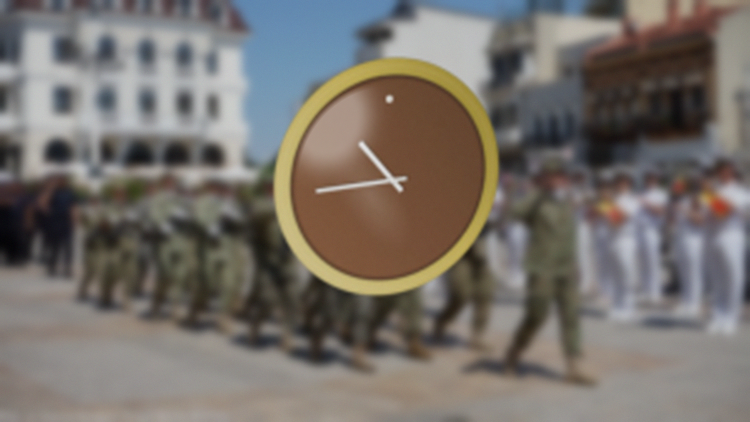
**10:45**
